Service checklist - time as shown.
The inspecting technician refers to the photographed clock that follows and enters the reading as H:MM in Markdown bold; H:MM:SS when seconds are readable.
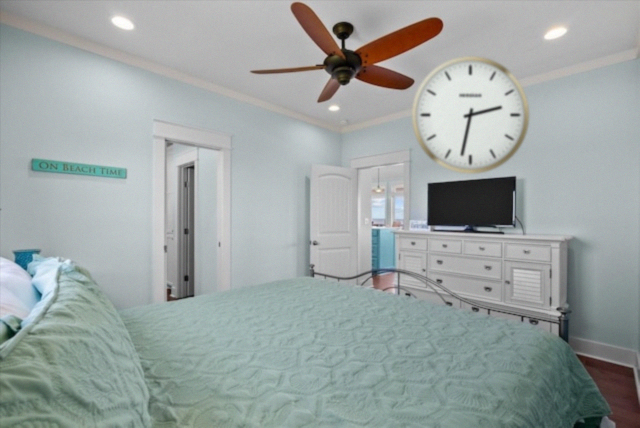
**2:32**
